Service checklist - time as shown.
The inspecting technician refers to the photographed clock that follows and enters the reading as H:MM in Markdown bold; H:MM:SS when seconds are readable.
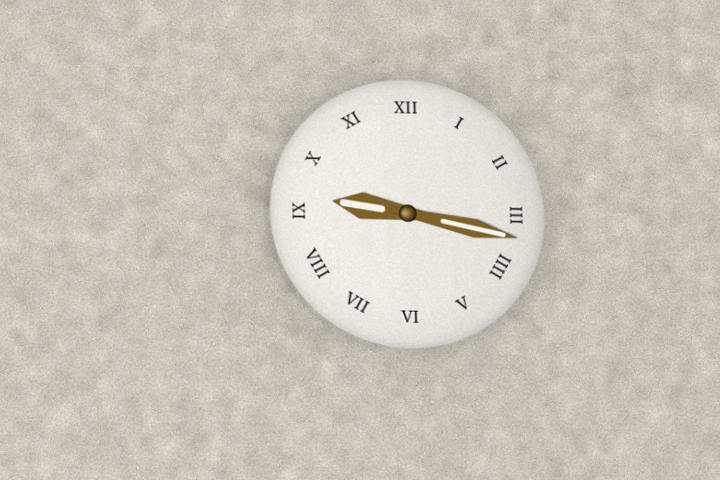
**9:17**
